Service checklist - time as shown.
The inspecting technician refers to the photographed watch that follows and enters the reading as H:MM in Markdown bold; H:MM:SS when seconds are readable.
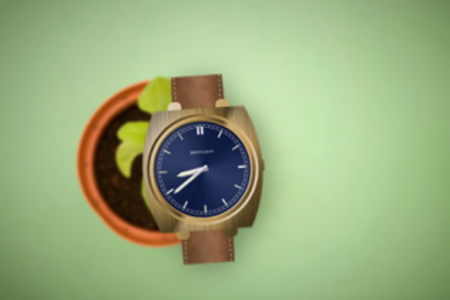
**8:39**
